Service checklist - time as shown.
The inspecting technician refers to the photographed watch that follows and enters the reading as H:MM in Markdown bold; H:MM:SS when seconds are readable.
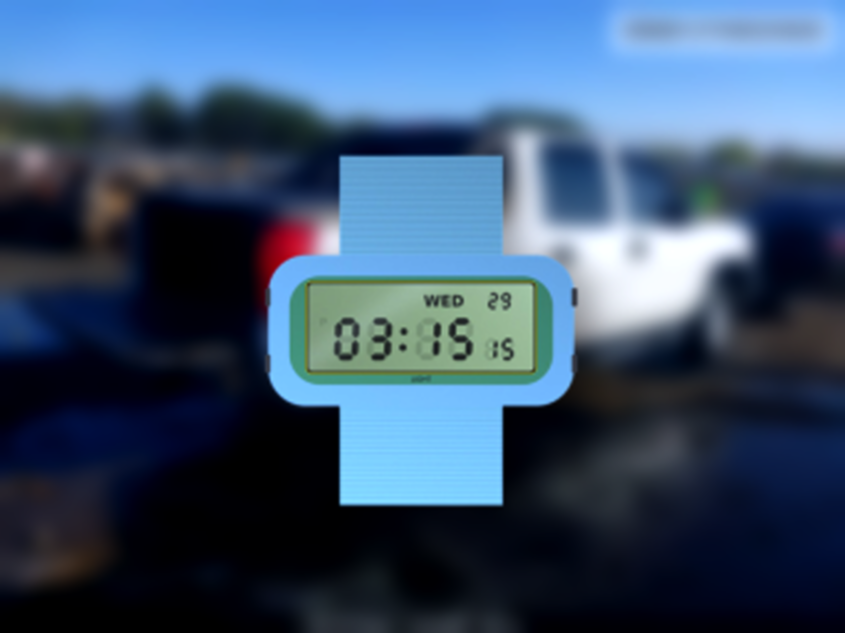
**3:15:15**
